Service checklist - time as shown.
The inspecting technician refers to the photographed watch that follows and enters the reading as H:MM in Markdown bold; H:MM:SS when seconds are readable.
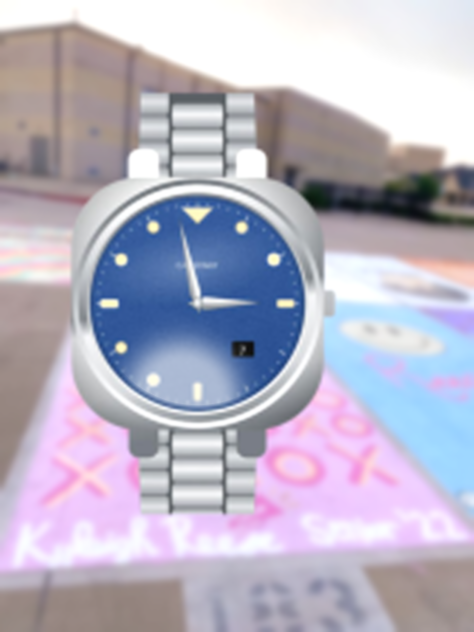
**2:58**
